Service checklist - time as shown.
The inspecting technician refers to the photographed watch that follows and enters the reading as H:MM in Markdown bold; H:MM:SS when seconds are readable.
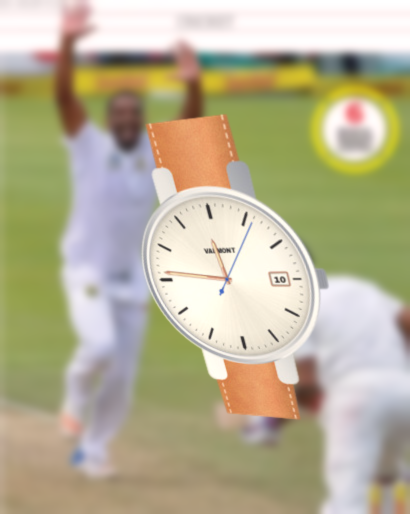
**11:46:06**
